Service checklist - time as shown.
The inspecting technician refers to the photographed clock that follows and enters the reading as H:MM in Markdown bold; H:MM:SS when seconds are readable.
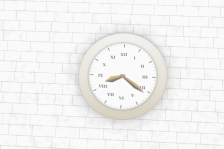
**8:21**
